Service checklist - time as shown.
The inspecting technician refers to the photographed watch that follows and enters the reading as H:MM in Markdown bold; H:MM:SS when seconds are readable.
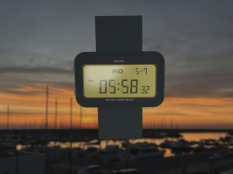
**5:58:32**
